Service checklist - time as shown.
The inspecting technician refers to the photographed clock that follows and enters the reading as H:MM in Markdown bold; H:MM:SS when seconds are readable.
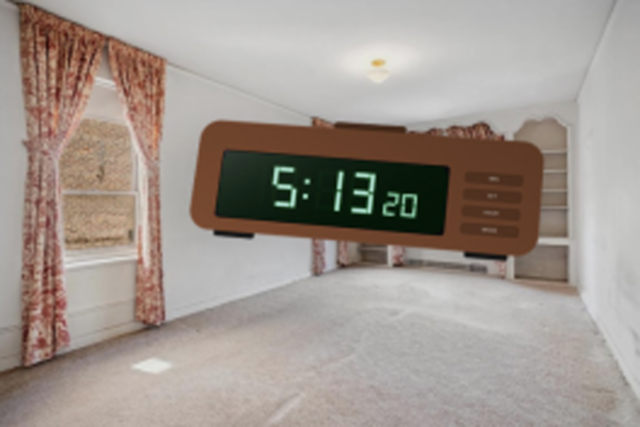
**5:13:20**
